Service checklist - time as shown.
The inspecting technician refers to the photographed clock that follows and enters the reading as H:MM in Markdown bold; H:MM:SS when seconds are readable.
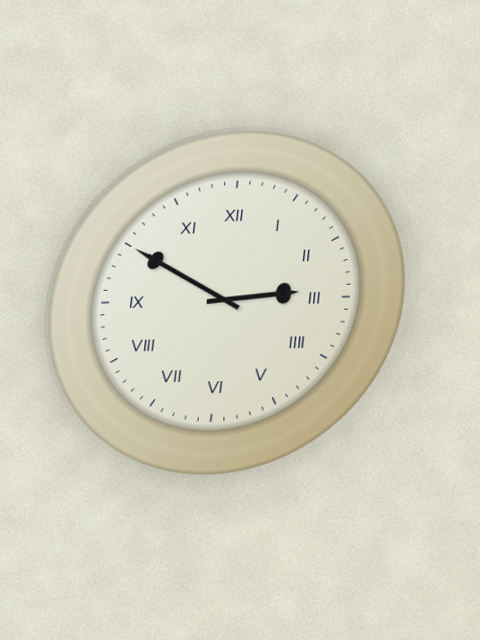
**2:50**
